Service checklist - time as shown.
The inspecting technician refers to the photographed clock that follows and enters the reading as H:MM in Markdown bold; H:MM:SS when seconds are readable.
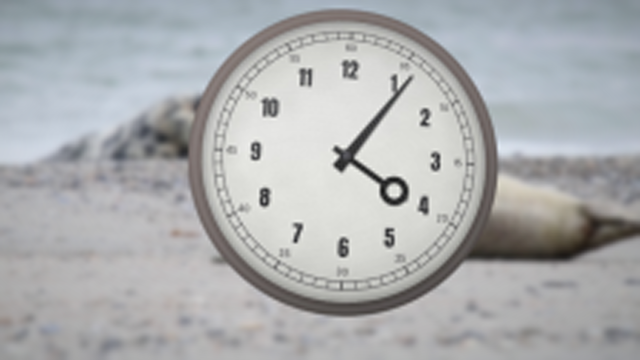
**4:06**
